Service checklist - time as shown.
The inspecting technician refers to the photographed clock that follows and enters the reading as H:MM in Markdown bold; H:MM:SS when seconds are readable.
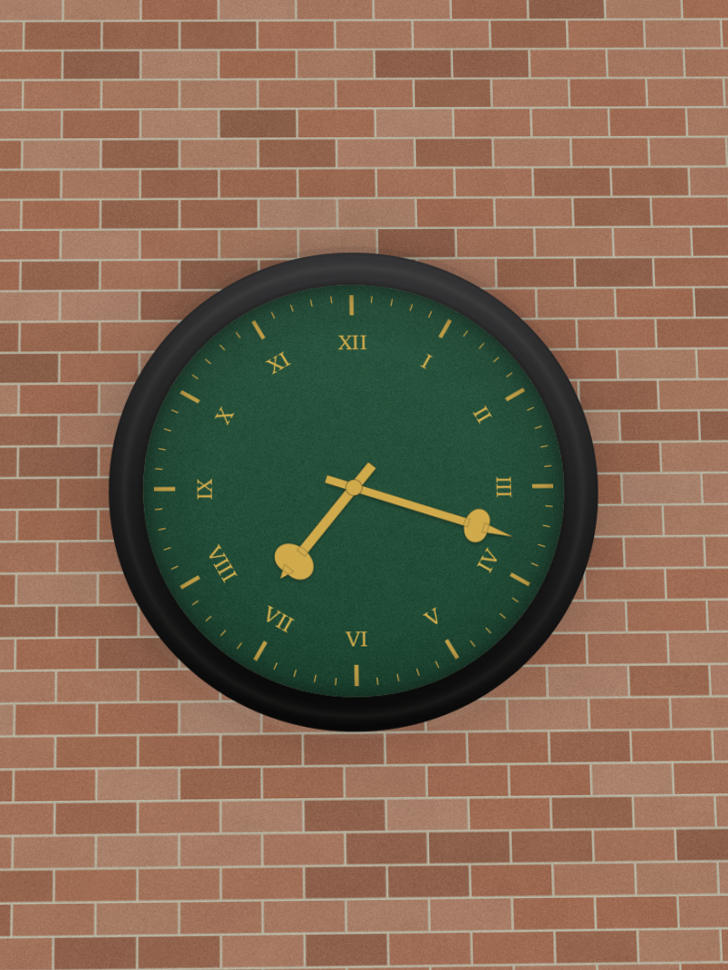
**7:18**
